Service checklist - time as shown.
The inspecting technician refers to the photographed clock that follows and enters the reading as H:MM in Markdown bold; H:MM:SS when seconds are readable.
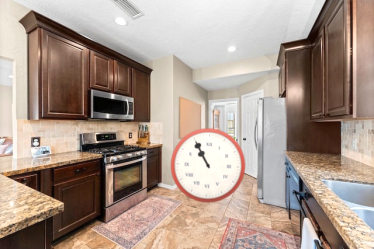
**10:55**
